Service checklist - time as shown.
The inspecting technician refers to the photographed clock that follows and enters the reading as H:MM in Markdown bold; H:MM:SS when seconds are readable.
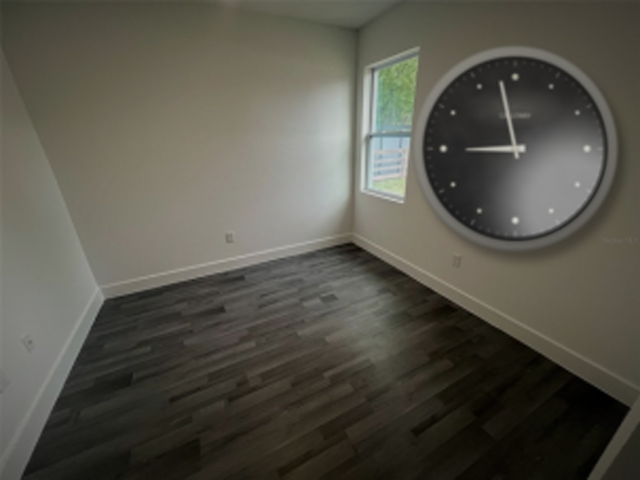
**8:58**
